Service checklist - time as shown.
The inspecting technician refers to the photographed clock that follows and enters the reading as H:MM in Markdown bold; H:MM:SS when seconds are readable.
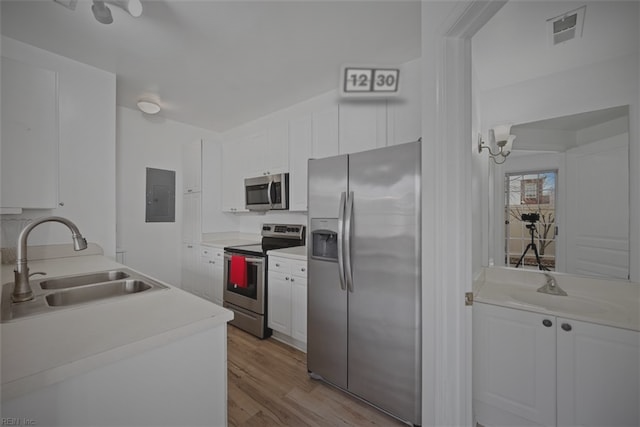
**12:30**
